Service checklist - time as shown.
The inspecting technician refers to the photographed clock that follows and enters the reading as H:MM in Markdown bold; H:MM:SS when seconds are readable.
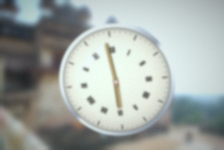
**5:59**
